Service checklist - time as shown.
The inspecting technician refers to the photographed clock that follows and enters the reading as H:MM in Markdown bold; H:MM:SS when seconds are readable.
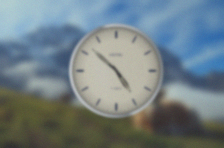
**4:52**
